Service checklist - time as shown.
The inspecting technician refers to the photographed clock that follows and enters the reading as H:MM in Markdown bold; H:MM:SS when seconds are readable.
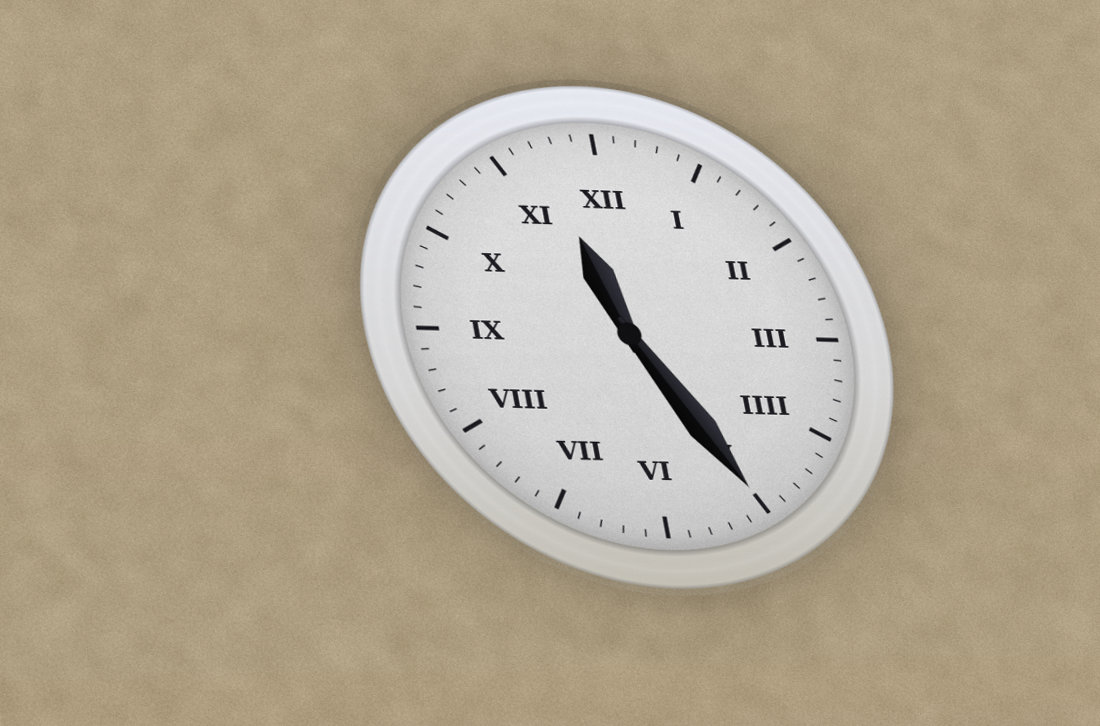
**11:25**
